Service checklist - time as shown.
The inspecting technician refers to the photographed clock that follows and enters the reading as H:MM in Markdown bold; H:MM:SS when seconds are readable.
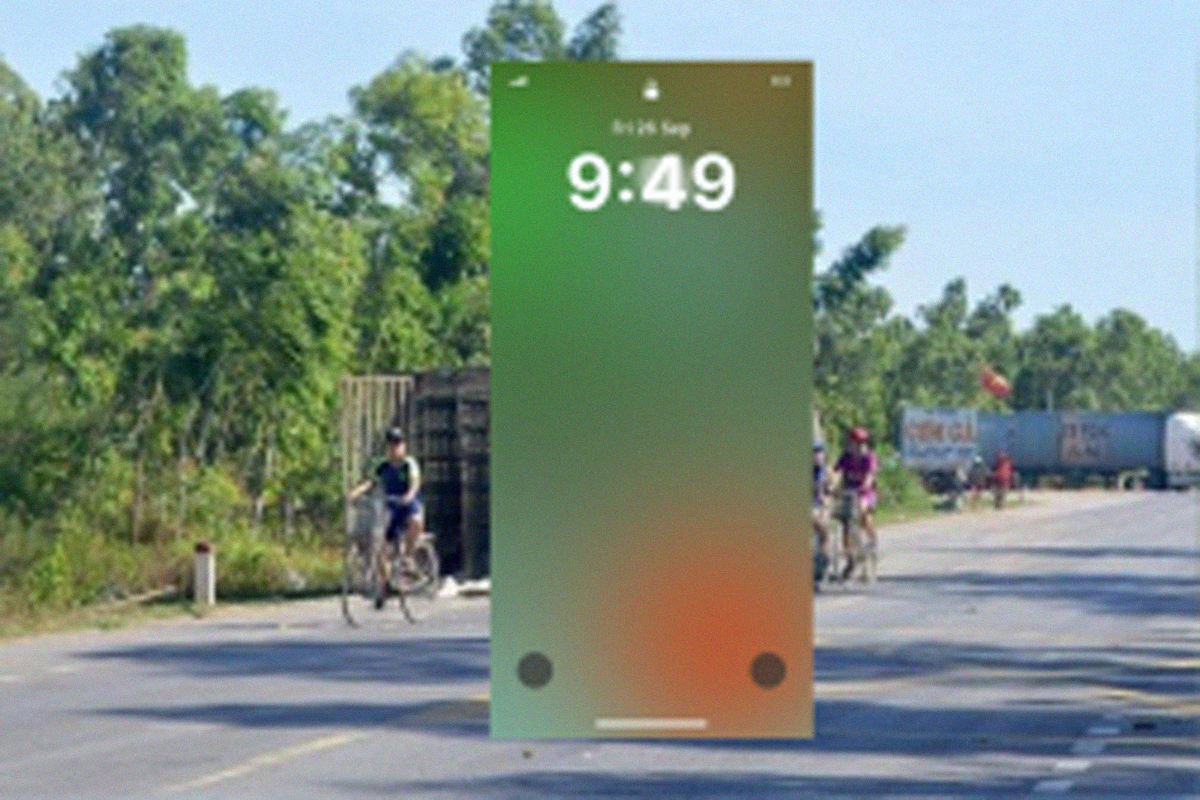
**9:49**
